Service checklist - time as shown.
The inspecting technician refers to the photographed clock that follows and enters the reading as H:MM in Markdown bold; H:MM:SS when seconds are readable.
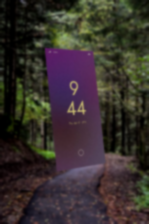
**9:44**
